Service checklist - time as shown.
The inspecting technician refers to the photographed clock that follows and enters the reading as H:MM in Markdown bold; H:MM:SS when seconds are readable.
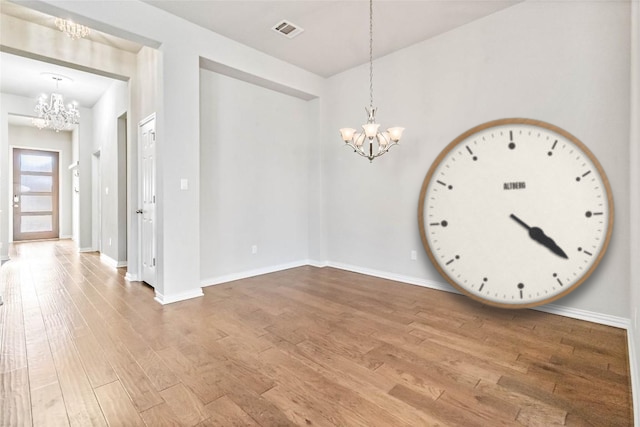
**4:22**
